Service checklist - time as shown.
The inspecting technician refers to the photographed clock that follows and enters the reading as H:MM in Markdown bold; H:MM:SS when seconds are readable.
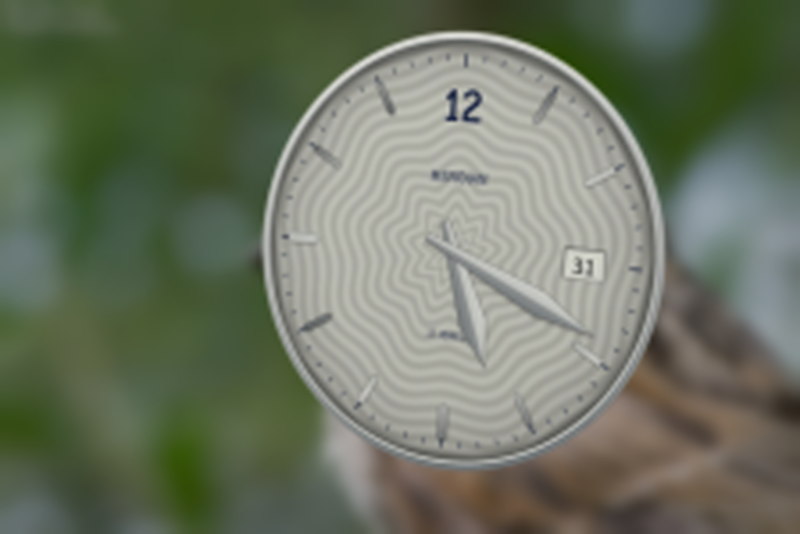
**5:19**
